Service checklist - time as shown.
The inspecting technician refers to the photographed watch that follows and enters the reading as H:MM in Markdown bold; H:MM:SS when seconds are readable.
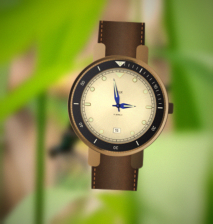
**2:58**
